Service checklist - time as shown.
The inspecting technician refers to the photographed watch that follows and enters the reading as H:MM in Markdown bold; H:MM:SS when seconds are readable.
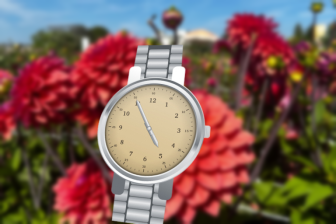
**4:55**
